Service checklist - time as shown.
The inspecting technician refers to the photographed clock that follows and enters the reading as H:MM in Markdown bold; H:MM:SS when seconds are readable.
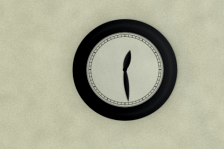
**12:29**
